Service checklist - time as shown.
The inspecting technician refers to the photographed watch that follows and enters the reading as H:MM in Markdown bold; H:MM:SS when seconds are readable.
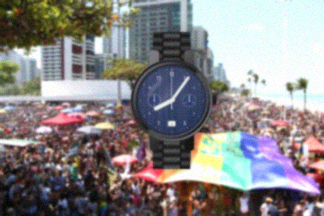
**8:06**
